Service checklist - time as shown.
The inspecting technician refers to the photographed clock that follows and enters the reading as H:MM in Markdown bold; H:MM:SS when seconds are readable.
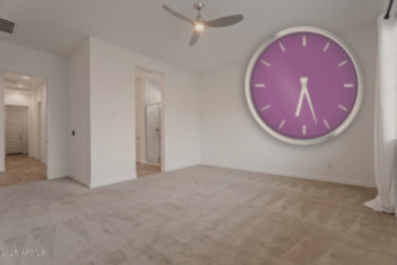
**6:27**
